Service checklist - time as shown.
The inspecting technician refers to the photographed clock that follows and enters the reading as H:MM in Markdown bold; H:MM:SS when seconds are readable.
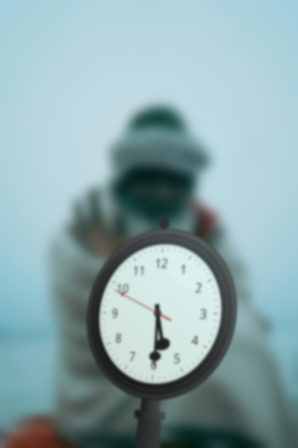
**5:29:49**
